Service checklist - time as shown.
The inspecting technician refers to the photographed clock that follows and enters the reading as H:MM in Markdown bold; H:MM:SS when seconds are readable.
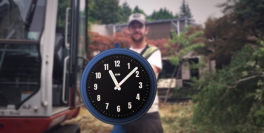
**11:08**
